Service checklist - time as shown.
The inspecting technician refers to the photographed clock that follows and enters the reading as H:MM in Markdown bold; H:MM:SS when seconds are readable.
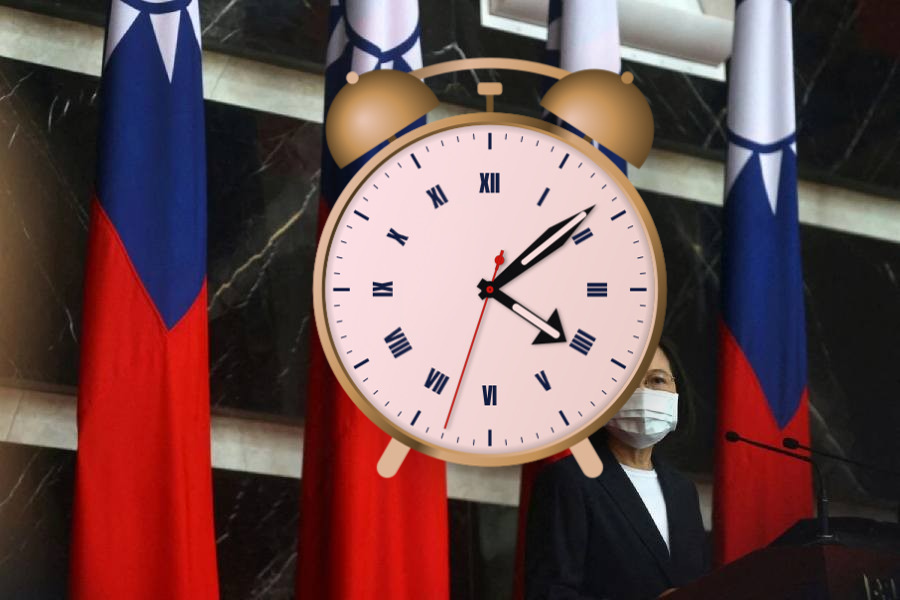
**4:08:33**
